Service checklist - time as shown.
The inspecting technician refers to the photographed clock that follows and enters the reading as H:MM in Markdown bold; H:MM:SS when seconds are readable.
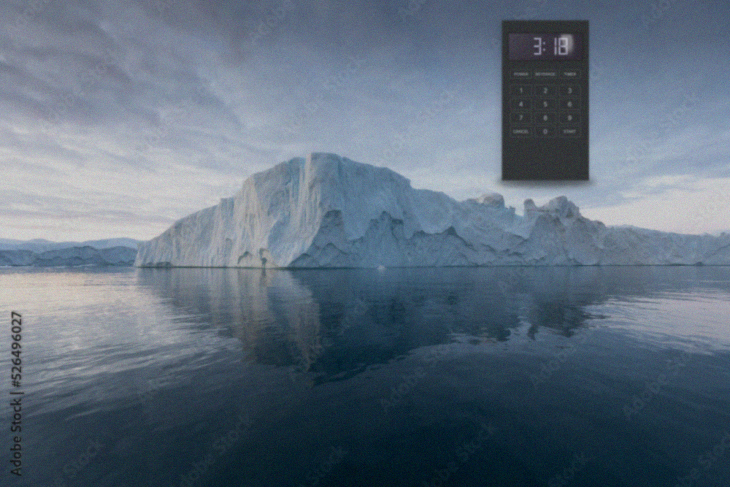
**3:18**
